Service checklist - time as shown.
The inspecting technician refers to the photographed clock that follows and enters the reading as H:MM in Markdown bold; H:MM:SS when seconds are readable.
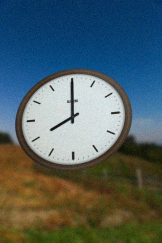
**8:00**
